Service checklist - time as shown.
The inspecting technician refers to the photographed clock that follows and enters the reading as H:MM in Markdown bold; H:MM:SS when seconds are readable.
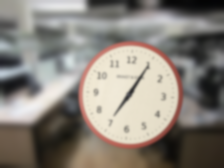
**7:05**
